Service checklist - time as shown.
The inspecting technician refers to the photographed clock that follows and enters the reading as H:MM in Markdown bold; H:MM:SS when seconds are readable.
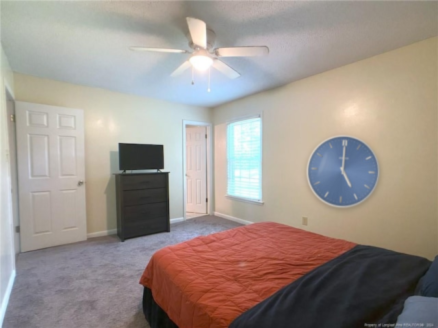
**5:00**
